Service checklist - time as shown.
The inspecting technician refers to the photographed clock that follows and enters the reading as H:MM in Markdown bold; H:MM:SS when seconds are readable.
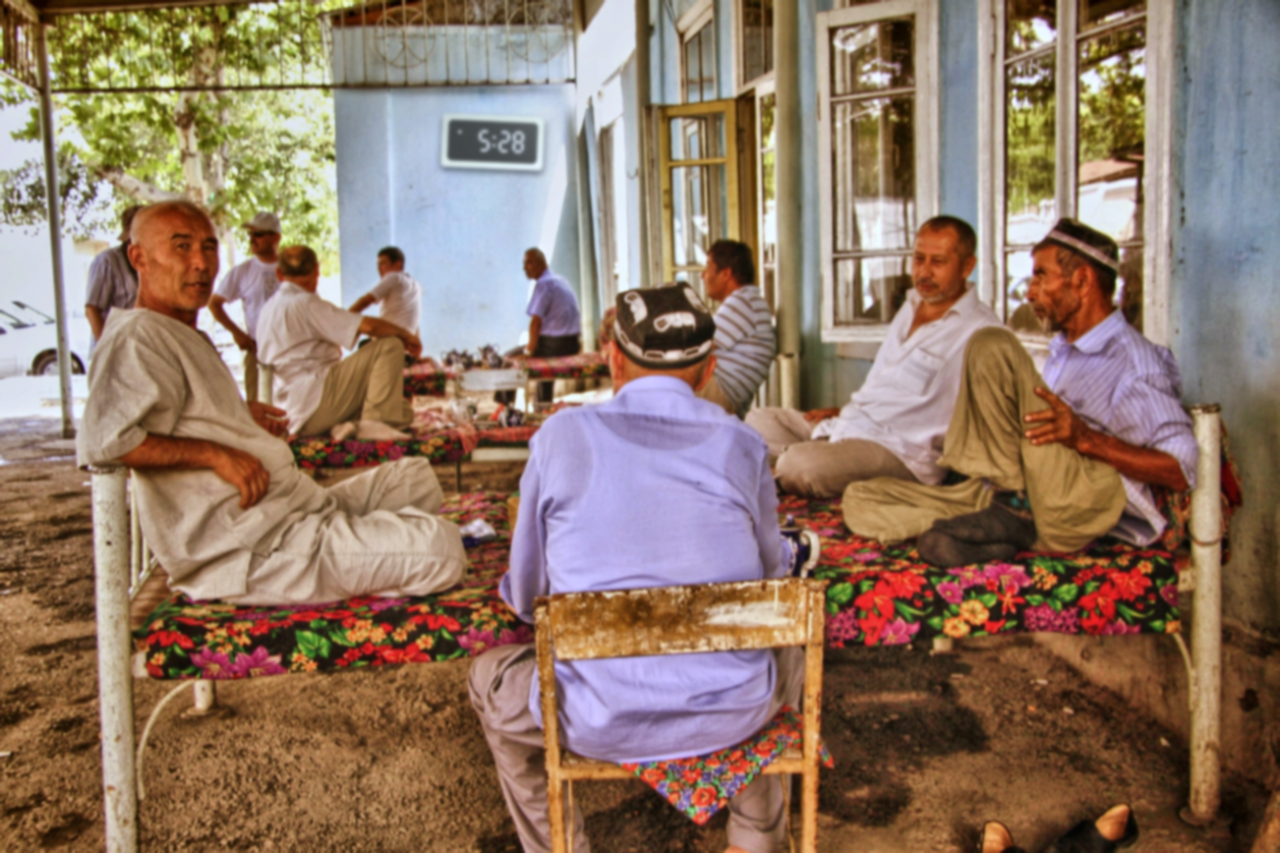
**5:28**
